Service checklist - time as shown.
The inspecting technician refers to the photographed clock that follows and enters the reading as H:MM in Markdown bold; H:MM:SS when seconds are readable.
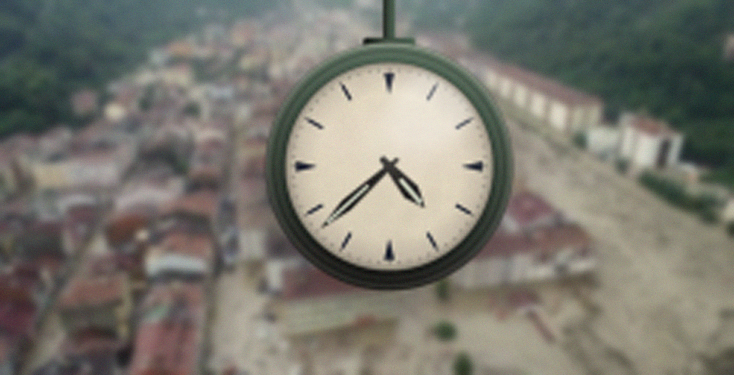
**4:38**
